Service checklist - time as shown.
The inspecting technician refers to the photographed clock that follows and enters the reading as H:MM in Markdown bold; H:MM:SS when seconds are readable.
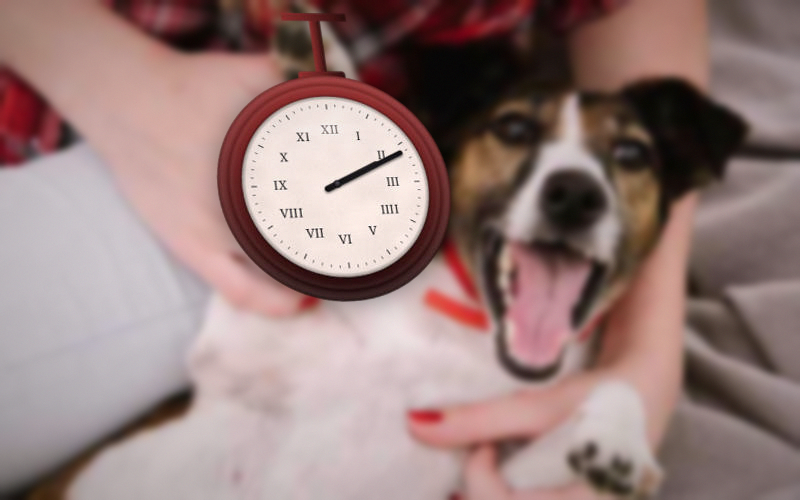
**2:11**
